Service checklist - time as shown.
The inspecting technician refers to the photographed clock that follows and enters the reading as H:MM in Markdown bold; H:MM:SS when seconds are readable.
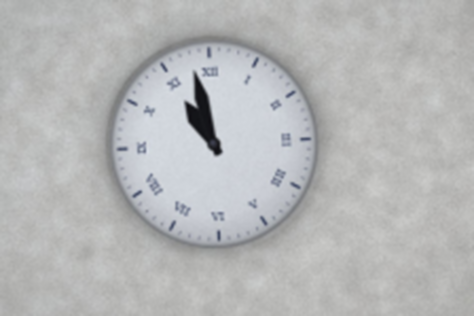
**10:58**
